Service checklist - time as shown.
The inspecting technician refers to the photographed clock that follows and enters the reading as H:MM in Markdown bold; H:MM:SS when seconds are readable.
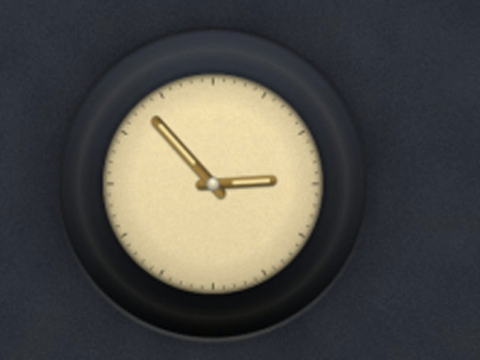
**2:53**
